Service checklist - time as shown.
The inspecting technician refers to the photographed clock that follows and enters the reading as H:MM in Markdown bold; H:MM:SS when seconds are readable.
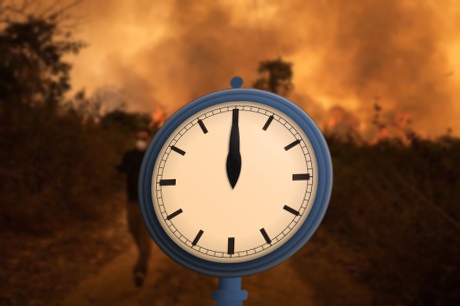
**12:00**
